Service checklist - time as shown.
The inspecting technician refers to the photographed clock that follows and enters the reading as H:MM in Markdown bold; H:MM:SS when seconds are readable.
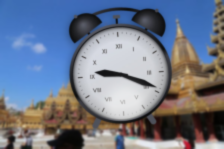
**9:19**
